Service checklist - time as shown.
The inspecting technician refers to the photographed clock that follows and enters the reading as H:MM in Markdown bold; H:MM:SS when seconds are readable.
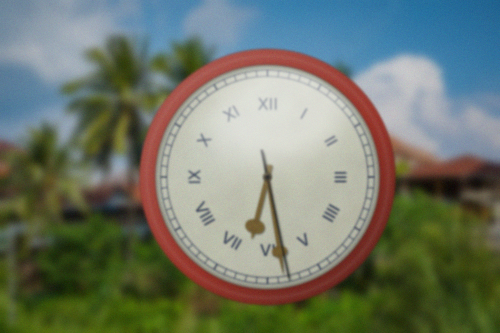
**6:28:28**
